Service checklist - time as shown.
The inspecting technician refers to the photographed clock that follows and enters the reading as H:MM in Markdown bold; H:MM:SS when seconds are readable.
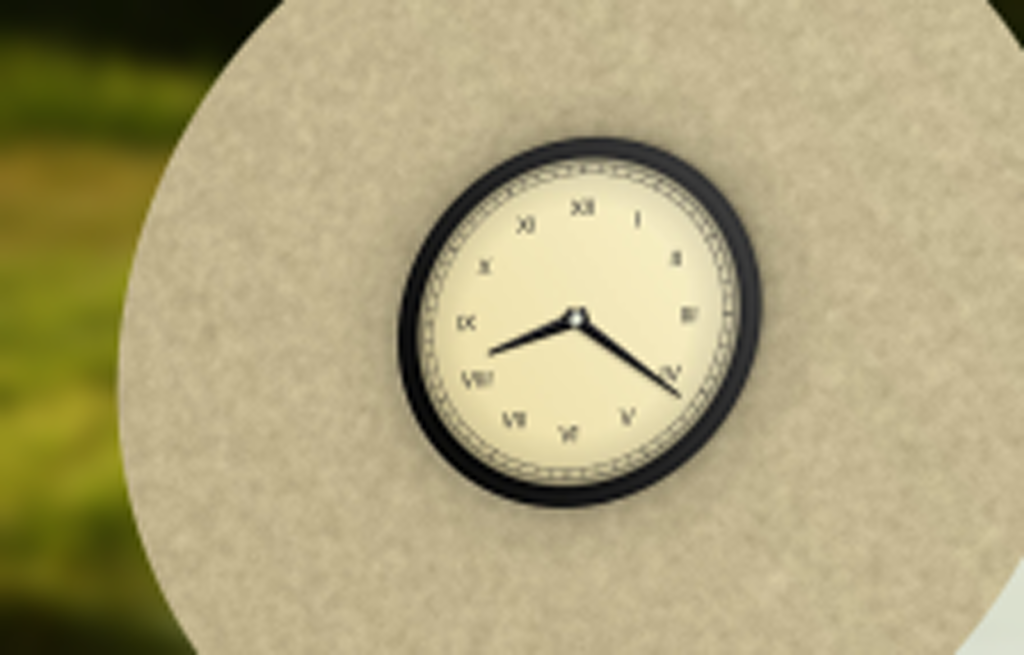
**8:21**
